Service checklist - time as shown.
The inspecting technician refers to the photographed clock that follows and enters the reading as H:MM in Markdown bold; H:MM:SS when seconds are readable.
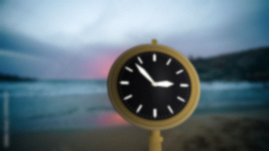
**2:53**
